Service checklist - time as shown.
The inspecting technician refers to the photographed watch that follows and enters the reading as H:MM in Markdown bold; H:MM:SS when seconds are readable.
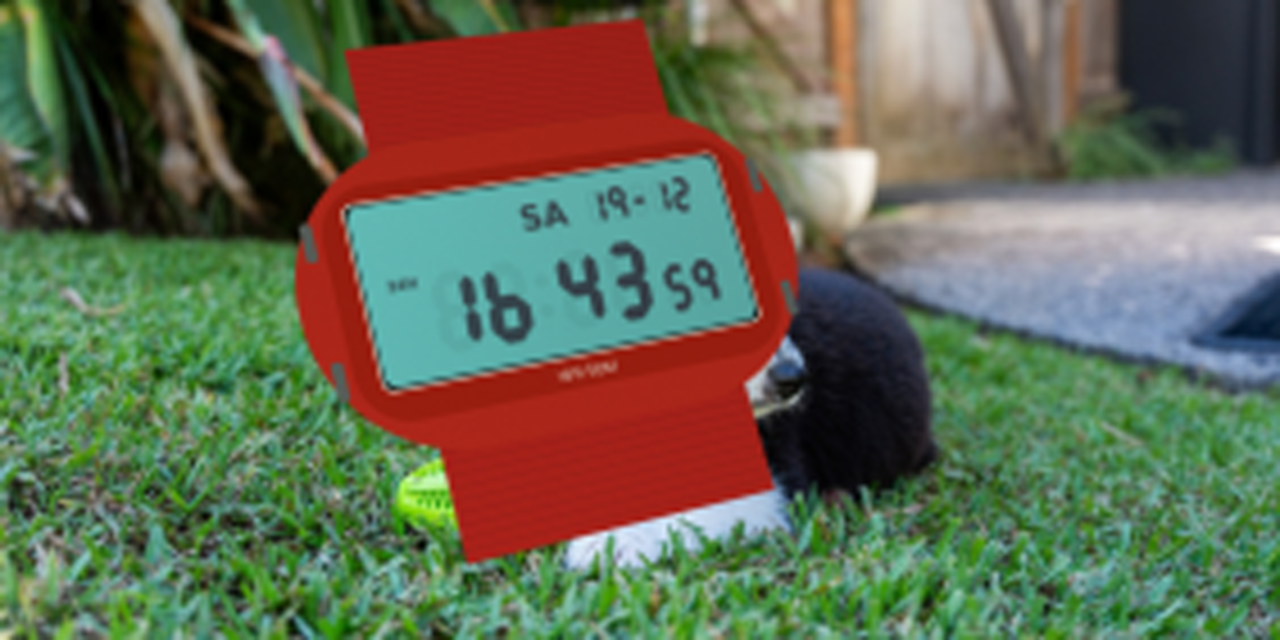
**16:43:59**
